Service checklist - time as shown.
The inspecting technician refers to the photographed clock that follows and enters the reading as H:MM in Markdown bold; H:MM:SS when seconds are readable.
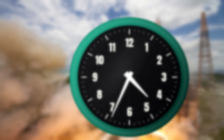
**4:34**
